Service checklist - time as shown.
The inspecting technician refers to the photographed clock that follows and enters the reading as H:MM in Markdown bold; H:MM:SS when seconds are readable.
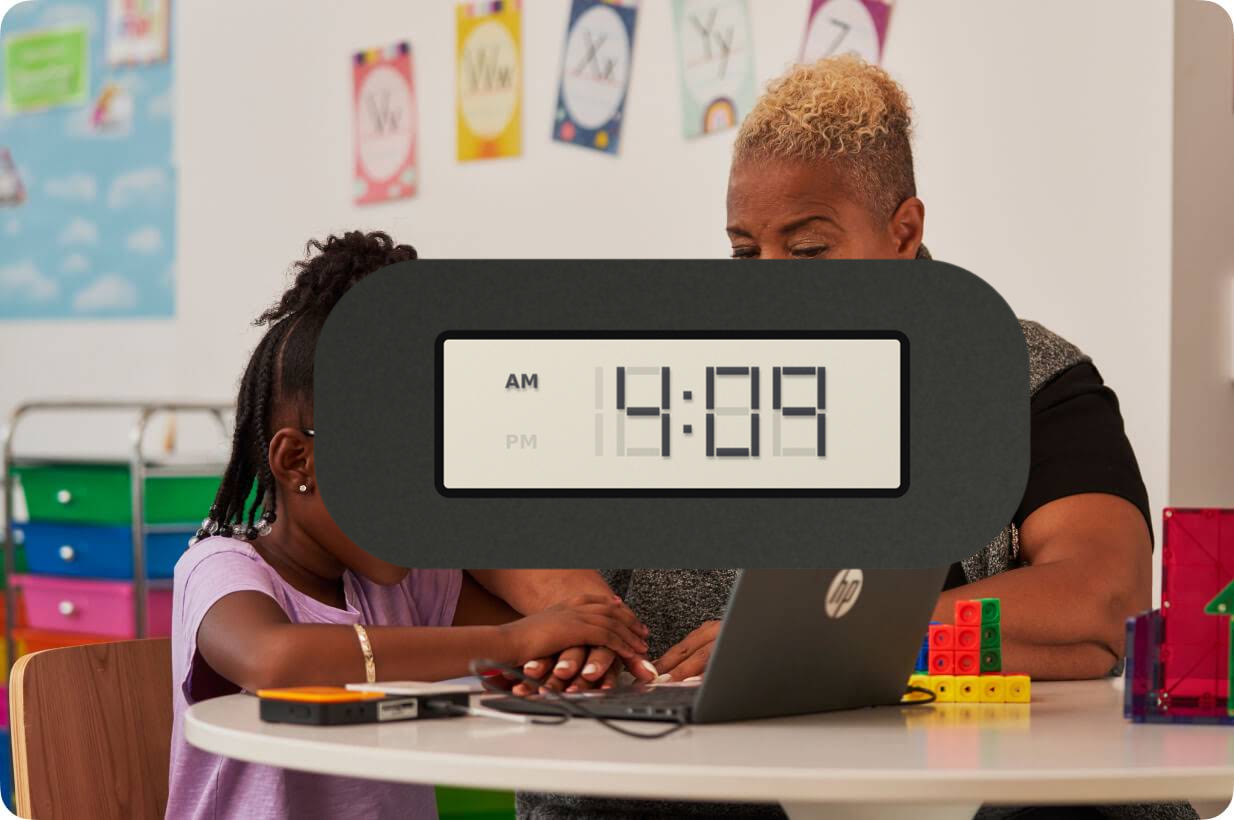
**4:09**
